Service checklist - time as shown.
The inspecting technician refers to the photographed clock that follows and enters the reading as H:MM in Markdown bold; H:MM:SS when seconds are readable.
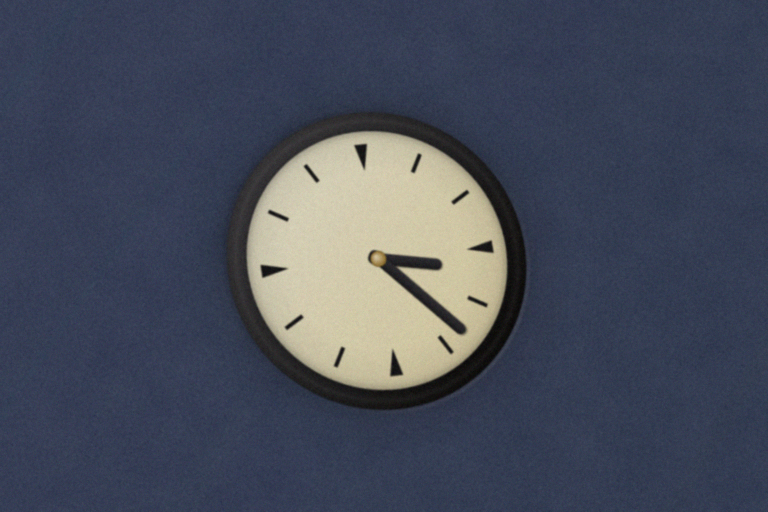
**3:23**
